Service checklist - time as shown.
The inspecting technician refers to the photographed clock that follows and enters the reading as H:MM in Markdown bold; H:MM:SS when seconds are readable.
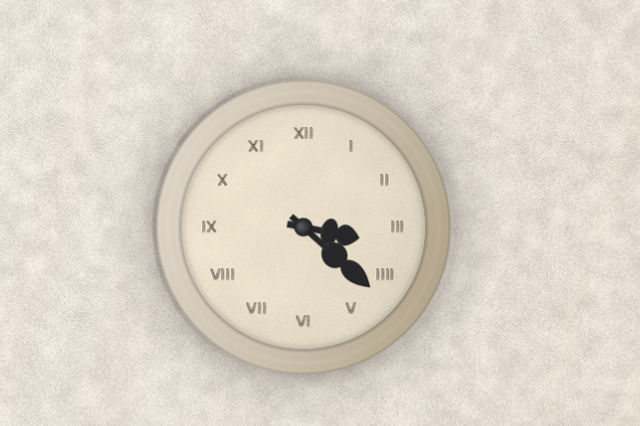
**3:22**
